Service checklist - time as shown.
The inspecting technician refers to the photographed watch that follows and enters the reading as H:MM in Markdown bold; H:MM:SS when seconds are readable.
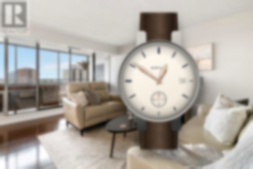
**12:51**
